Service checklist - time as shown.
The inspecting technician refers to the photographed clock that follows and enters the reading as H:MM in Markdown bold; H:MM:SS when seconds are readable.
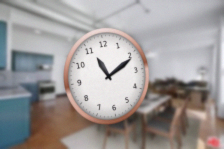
**11:11**
